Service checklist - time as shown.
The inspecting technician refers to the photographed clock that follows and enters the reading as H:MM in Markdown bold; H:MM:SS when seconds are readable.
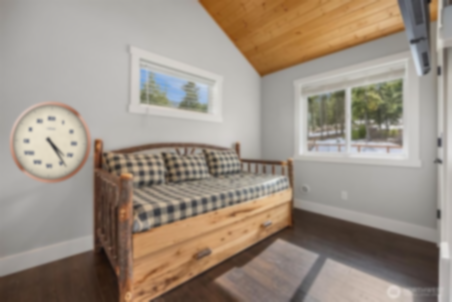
**4:24**
